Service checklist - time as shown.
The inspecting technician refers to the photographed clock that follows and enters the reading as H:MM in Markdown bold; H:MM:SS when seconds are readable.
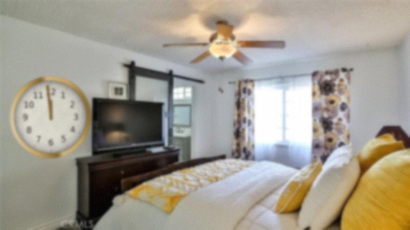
**11:59**
